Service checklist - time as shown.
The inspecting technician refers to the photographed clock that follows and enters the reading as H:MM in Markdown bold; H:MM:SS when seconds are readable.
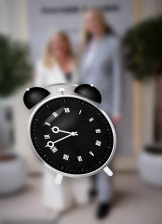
**9:42**
